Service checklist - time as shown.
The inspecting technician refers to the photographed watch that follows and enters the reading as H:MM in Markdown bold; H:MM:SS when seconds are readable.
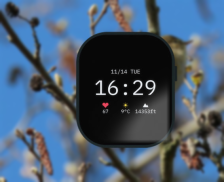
**16:29**
